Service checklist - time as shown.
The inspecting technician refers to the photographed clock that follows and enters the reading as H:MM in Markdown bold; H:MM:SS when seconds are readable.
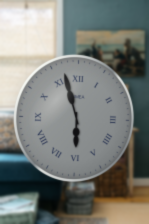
**5:57**
